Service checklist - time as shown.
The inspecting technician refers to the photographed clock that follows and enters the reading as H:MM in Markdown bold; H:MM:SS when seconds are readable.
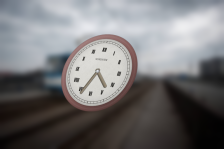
**4:34**
